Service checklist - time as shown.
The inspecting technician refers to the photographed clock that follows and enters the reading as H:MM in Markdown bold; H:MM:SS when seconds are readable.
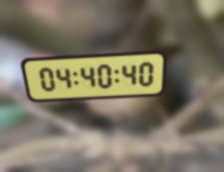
**4:40:40**
